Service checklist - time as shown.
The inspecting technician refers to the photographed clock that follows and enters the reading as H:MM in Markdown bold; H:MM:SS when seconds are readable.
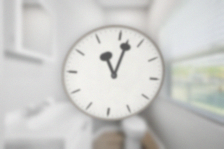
**11:02**
